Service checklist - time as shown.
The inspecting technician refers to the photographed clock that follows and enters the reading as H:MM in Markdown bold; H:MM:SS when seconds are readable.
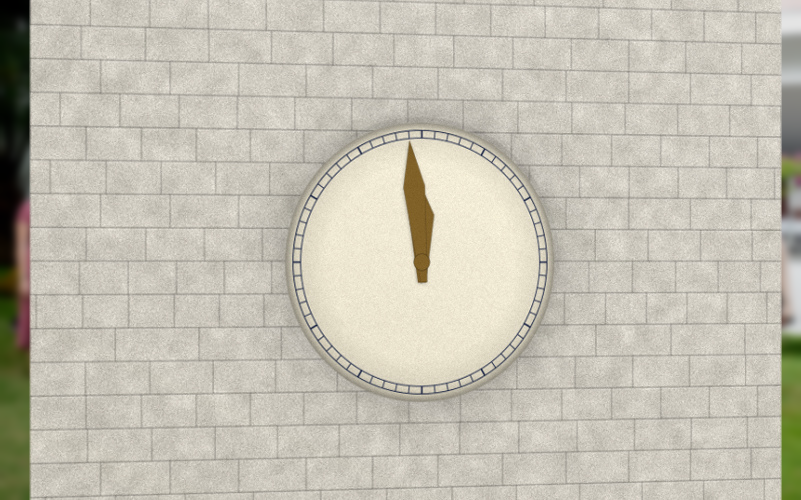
**11:59**
